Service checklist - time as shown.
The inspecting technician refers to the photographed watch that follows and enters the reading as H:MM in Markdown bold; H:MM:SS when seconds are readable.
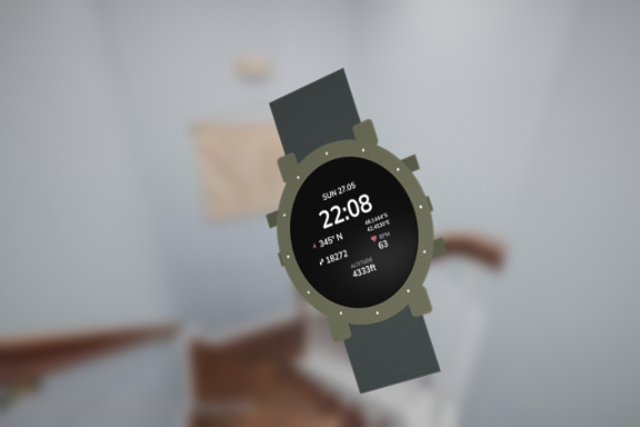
**22:08**
